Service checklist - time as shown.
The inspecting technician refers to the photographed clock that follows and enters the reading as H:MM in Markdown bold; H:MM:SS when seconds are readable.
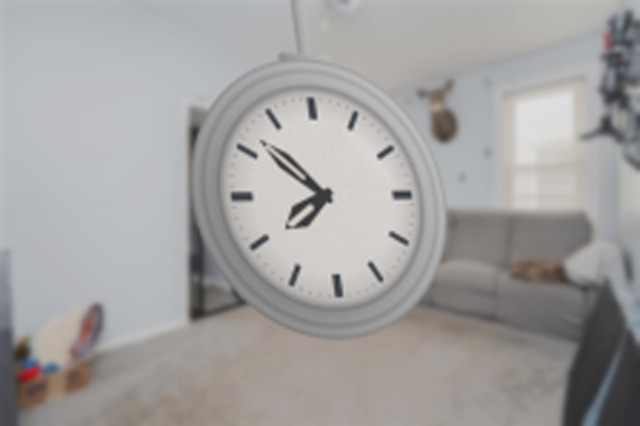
**7:52**
